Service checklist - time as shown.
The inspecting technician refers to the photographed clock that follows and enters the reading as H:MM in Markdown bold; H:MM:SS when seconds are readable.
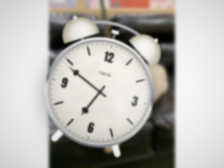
**6:49**
